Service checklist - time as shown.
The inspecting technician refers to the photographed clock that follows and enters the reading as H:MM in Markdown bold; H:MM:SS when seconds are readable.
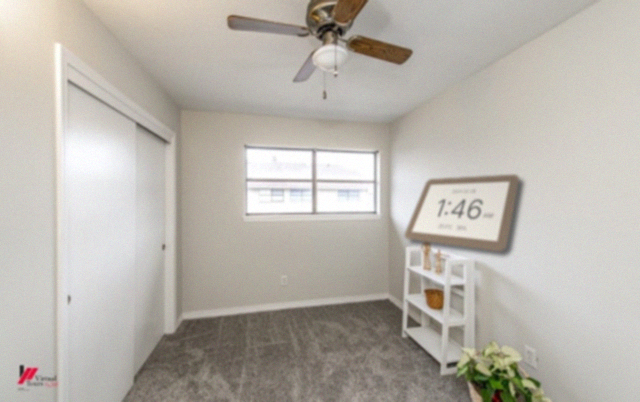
**1:46**
